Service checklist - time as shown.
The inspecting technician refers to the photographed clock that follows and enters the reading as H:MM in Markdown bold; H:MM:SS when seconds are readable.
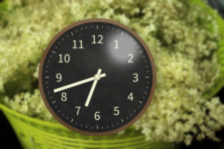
**6:42**
